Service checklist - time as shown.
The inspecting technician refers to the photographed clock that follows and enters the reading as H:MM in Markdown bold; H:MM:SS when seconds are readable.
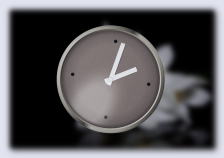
**2:02**
